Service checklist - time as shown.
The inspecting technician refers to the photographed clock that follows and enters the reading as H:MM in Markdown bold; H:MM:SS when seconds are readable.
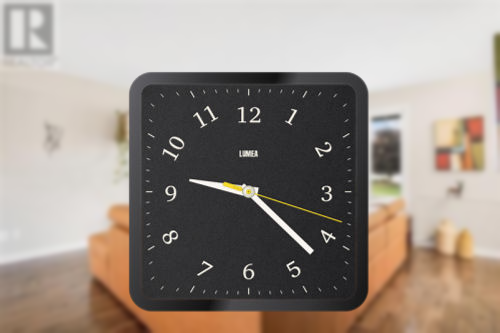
**9:22:18**
